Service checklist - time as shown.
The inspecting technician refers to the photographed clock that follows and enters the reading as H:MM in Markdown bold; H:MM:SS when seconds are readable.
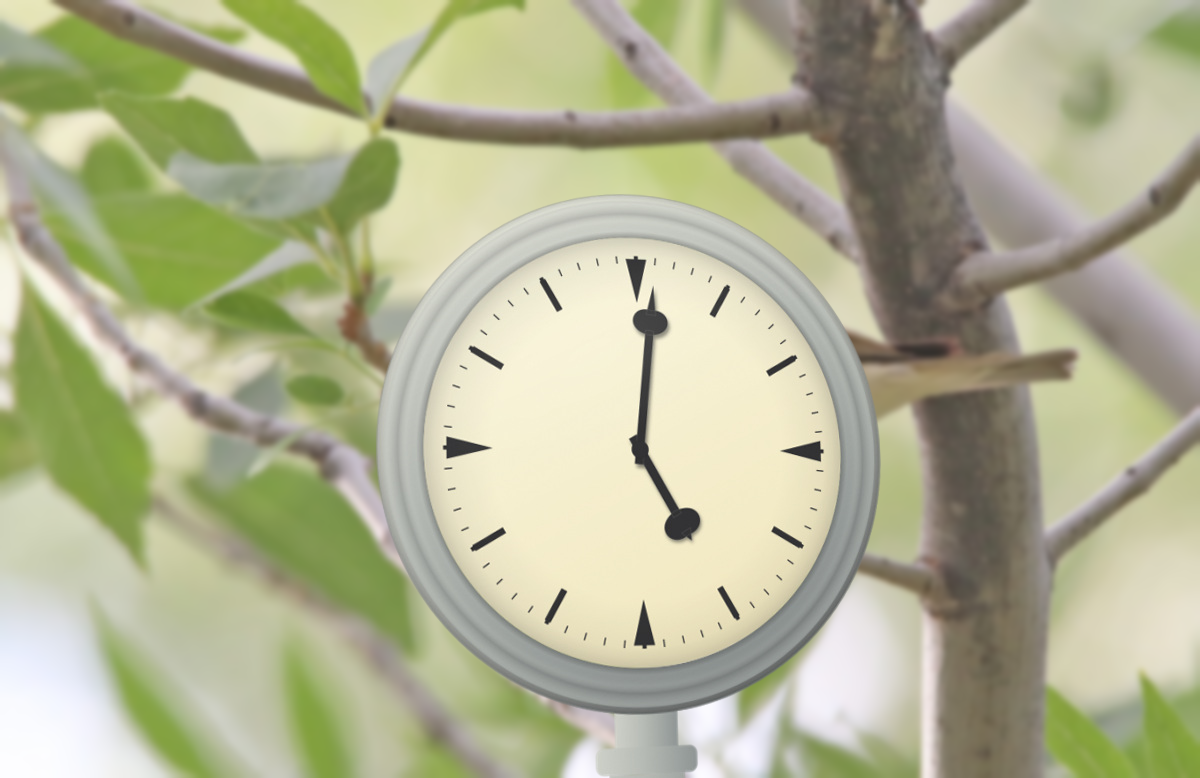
**5:01**
